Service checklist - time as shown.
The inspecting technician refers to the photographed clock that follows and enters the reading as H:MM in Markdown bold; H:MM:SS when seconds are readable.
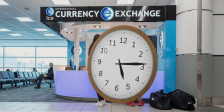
**5:14**
